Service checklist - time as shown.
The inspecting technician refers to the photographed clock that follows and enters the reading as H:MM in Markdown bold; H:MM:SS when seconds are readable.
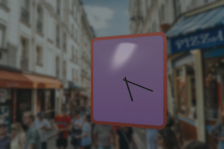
**5:18**
